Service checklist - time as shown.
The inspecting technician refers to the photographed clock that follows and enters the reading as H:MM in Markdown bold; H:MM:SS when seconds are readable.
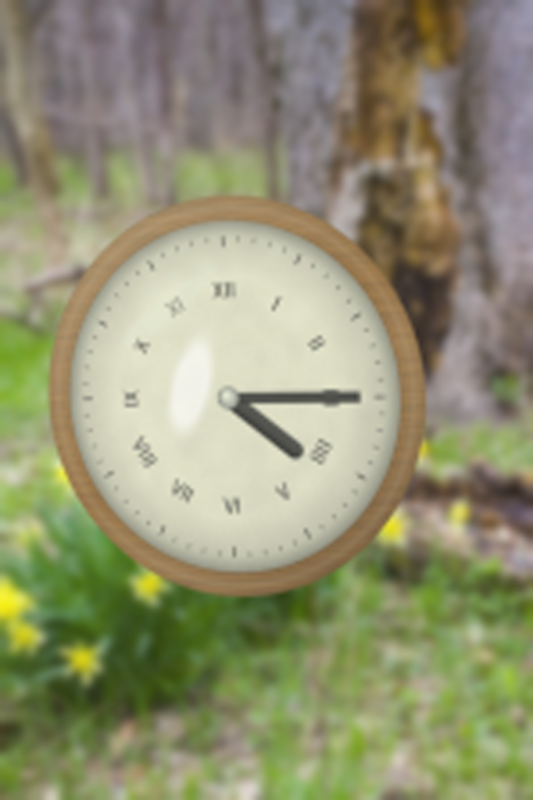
**4:15**
